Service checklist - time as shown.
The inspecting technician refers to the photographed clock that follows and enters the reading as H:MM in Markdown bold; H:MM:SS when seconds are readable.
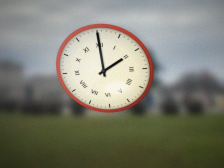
**2:00**
